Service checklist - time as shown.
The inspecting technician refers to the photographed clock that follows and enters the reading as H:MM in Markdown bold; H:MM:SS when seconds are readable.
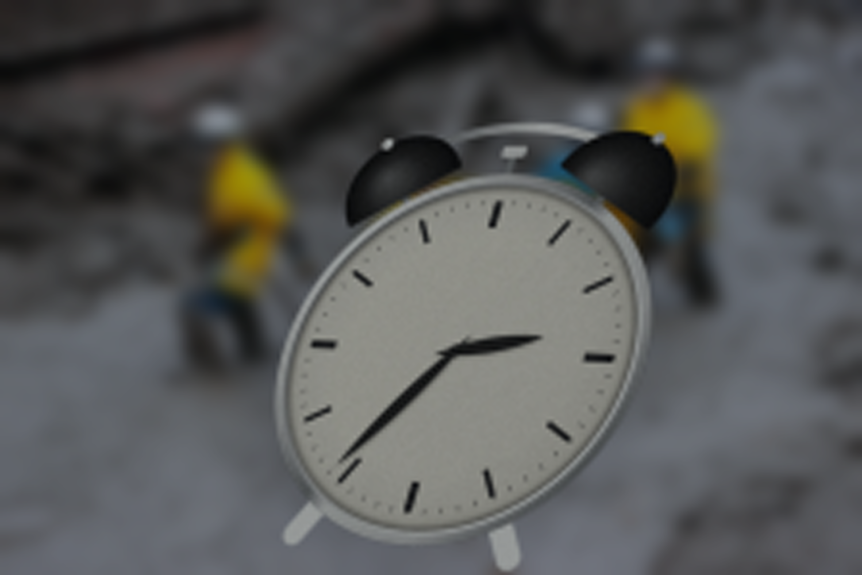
**2:36**
